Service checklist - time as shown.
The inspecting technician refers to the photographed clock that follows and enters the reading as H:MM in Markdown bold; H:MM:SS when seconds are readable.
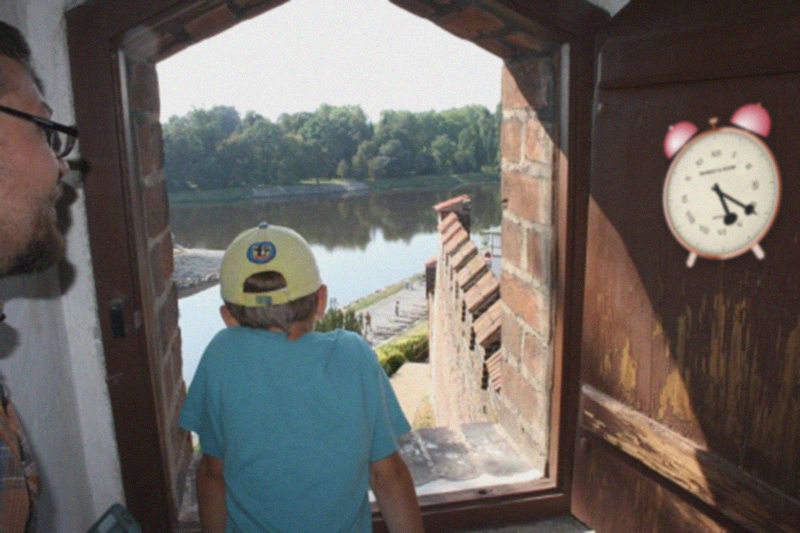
**5:21**
